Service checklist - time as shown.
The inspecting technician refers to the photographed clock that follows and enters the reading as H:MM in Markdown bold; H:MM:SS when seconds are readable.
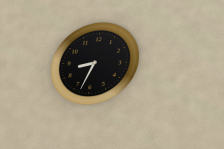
**8:33**
